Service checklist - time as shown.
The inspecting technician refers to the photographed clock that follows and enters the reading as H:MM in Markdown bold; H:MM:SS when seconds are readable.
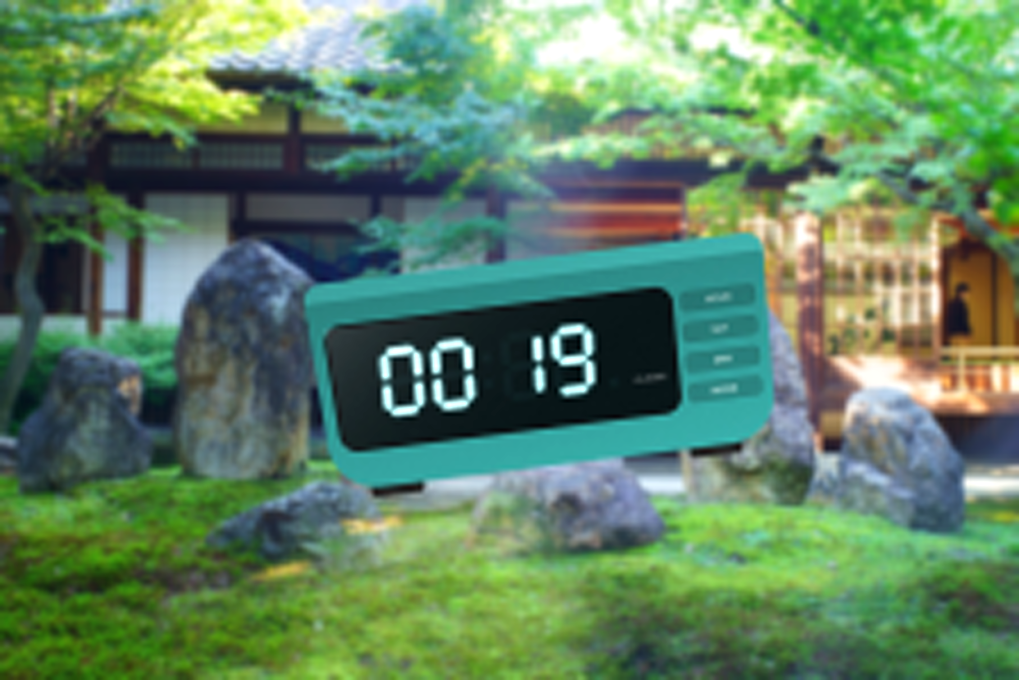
**0:19**
